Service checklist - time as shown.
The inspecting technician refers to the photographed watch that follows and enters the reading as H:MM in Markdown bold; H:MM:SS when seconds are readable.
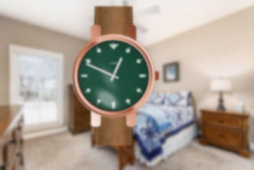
**12:49**
